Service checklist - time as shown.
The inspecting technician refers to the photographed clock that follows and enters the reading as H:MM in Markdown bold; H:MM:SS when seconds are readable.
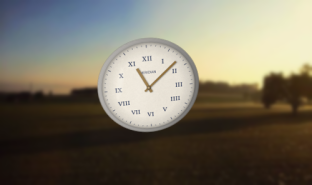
**11:08**
